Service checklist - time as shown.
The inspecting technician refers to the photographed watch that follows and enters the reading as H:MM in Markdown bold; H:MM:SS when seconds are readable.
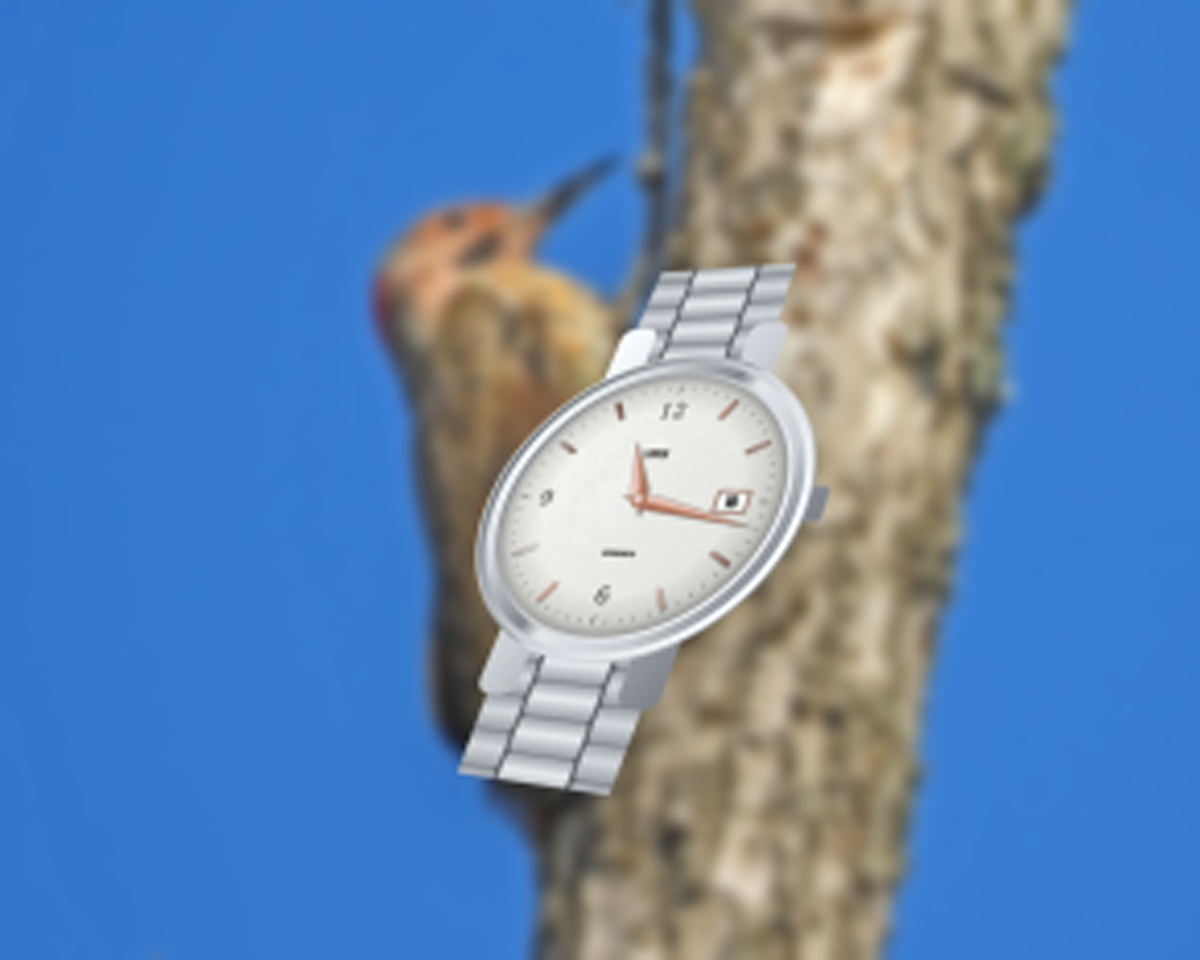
**11:17**
